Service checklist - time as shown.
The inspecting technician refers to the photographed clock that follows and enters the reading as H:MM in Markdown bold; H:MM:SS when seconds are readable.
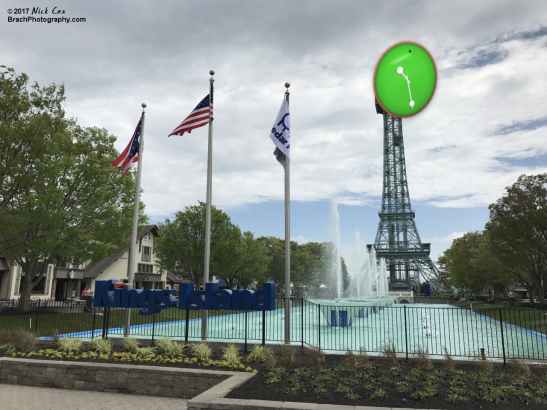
**10:27**
